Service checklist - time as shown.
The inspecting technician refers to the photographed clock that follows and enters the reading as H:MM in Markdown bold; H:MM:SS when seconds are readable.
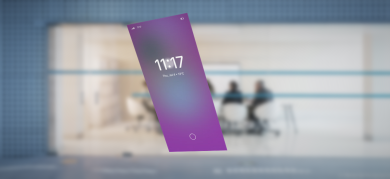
**11:17**
